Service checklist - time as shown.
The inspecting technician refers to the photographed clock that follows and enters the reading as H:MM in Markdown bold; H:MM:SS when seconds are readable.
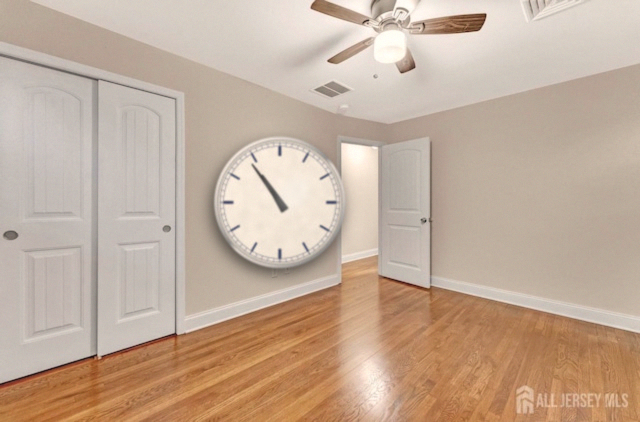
**10:54**
